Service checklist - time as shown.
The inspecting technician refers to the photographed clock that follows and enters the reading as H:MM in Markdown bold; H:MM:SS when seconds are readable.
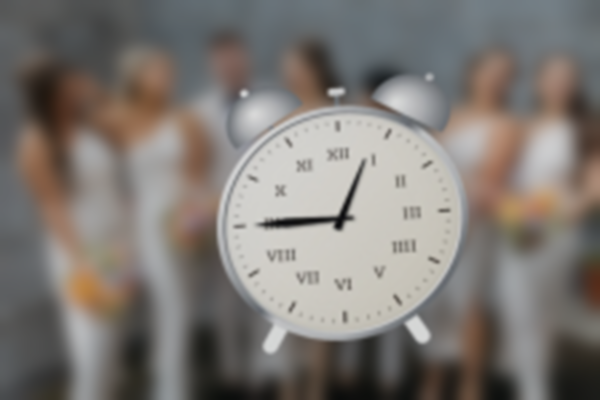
**12:45**
